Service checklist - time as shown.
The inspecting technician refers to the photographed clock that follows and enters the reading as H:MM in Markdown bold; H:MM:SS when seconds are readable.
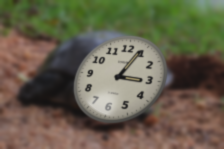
**3:04**
